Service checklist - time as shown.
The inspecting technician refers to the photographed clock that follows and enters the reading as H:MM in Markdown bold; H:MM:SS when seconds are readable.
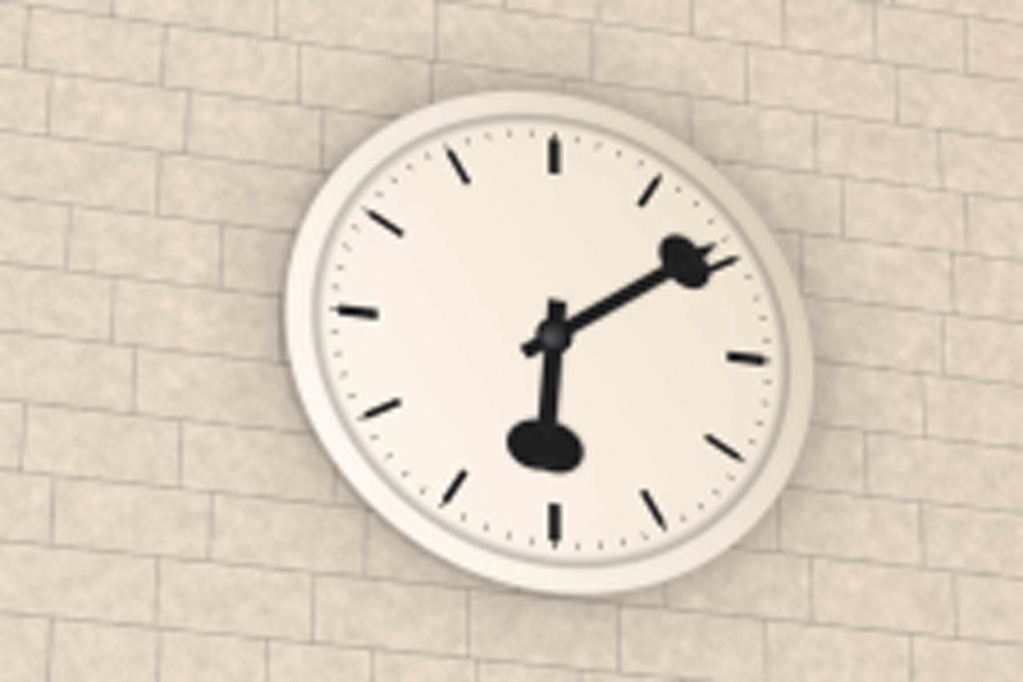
**6:09**
